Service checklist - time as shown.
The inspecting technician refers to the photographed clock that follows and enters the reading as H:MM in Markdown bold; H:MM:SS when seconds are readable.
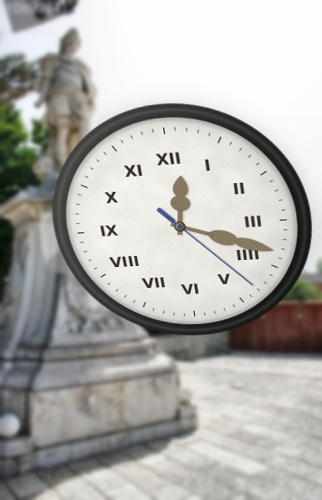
**12:18:23**
